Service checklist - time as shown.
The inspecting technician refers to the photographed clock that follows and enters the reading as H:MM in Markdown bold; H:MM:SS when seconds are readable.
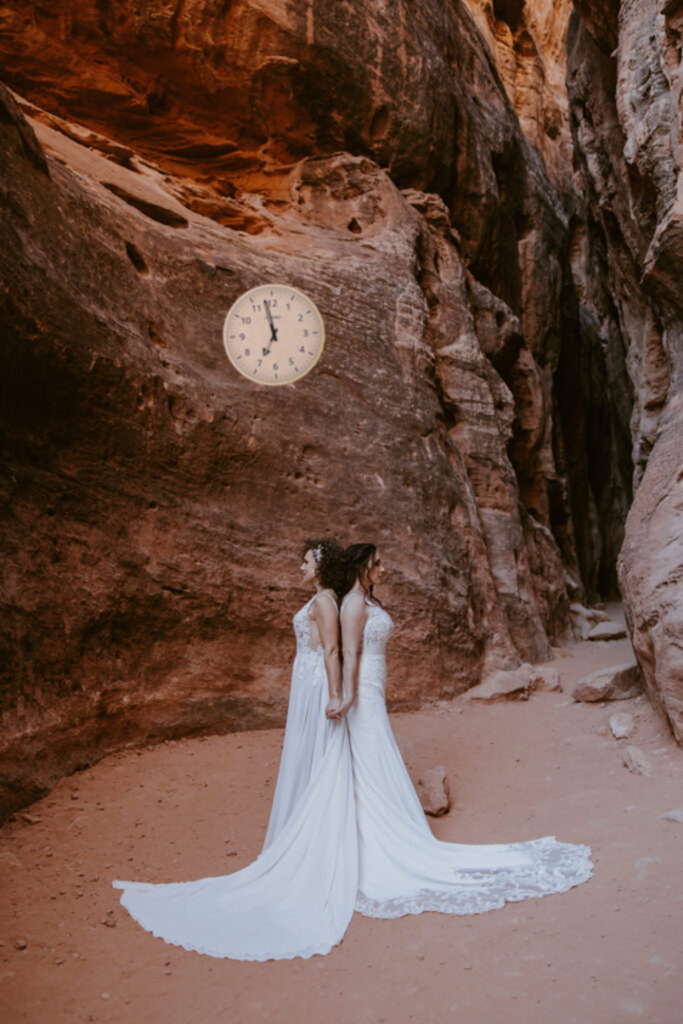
**6:58**
